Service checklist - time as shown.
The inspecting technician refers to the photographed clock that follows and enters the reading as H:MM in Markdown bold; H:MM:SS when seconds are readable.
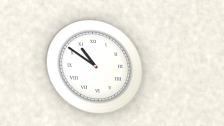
**10:51**
